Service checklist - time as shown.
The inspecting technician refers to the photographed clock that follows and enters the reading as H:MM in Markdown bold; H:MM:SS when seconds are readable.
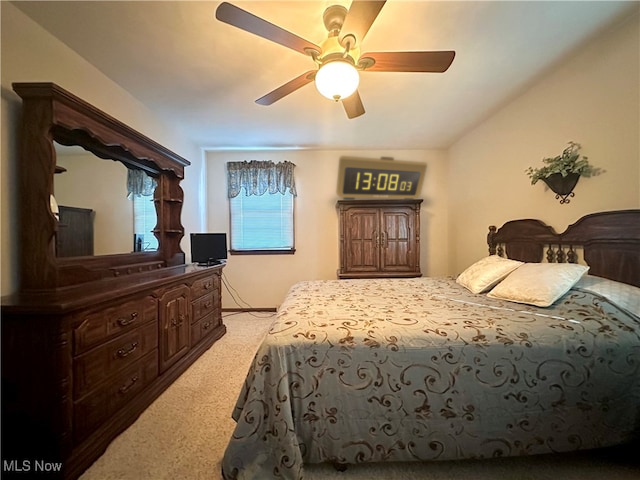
**13:08**
